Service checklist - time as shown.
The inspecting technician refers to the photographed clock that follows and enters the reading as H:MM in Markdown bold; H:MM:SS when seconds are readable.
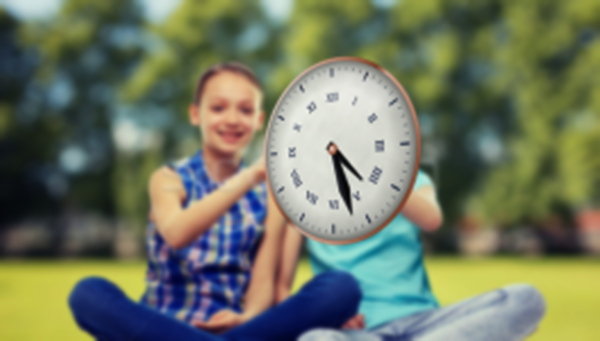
**4:27**
